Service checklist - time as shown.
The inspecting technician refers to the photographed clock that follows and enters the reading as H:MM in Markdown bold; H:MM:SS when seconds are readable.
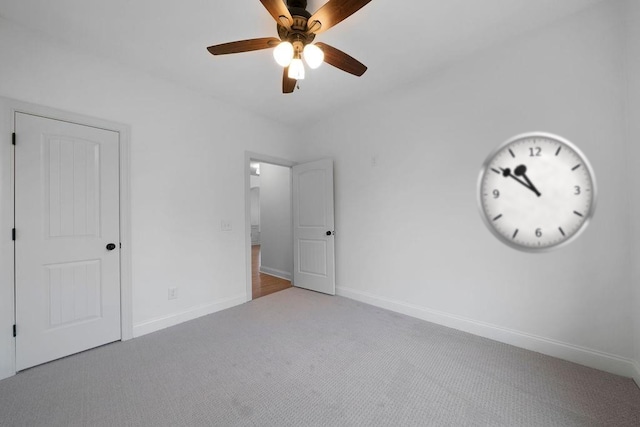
**10:51**
